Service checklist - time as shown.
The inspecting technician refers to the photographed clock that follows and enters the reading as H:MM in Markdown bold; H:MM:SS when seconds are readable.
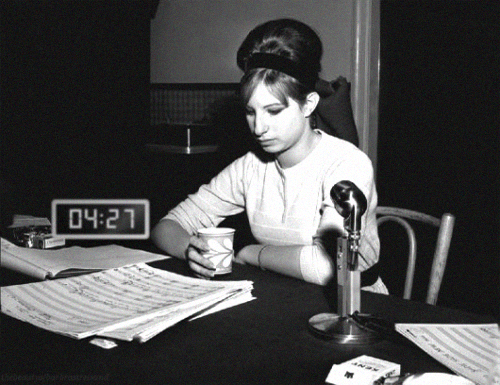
**4:27**
